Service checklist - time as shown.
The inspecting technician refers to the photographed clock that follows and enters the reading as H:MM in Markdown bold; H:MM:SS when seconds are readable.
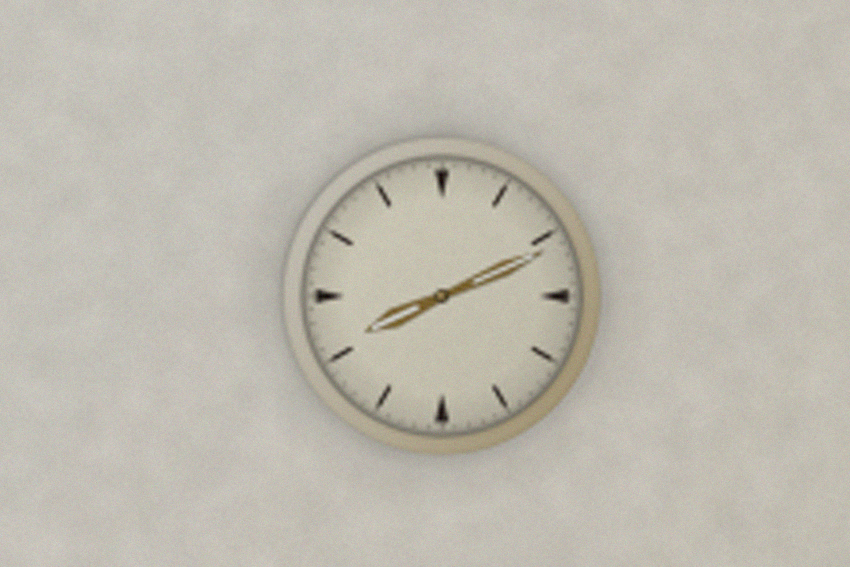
**8:11**
